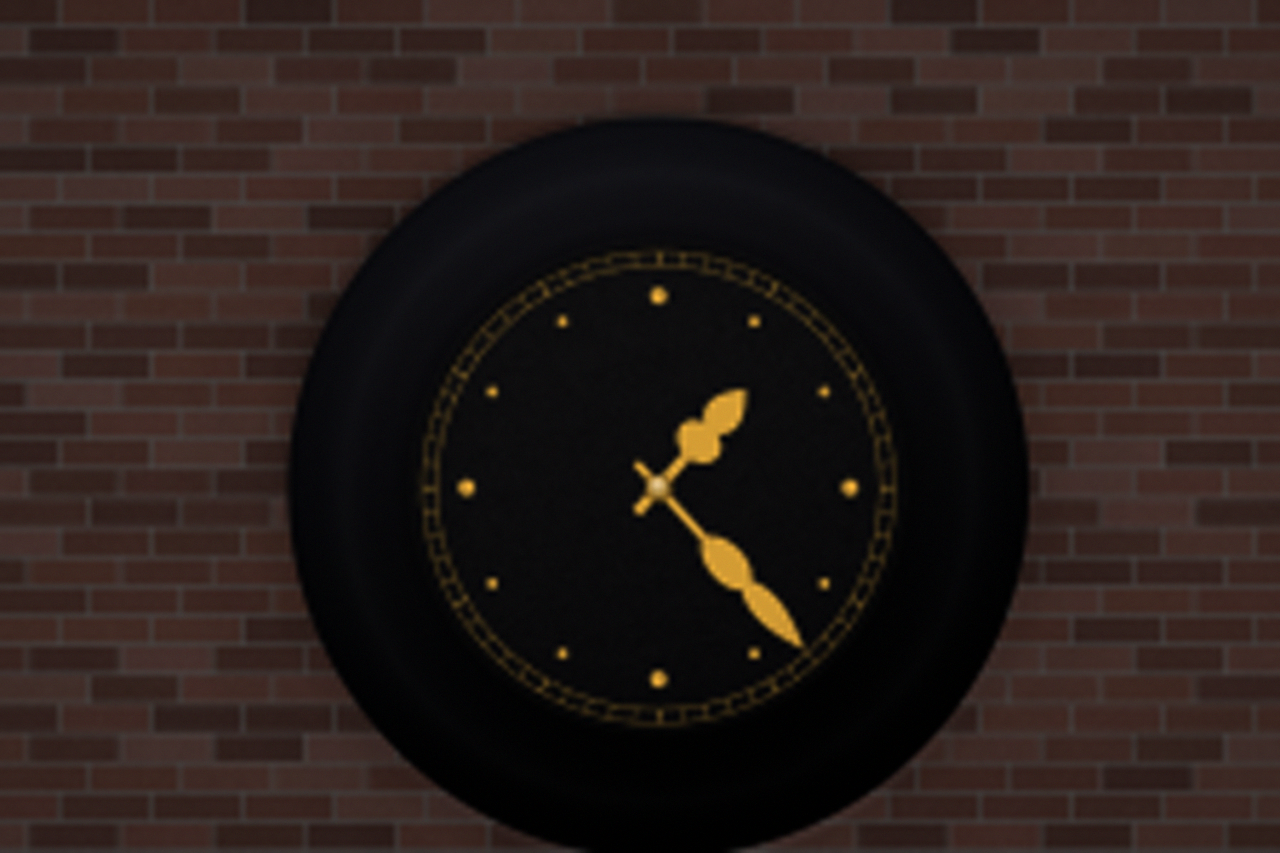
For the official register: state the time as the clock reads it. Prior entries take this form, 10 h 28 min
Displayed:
1 h 23 min
